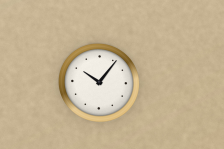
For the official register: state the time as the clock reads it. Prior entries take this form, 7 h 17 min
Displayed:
10 h 06 min
